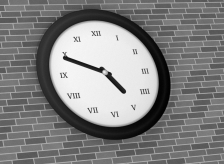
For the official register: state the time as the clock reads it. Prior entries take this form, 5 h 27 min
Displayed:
4 h 49 min
